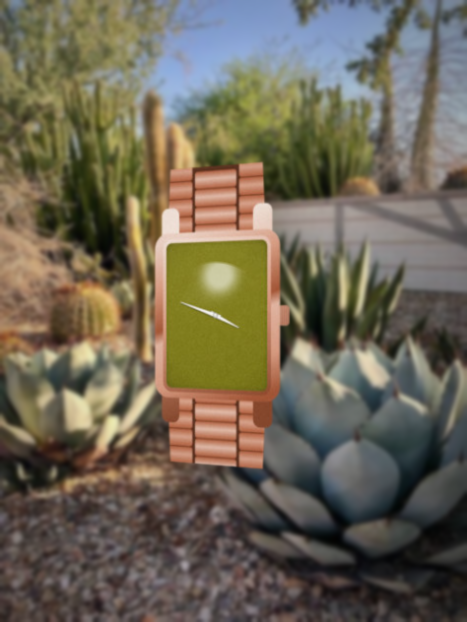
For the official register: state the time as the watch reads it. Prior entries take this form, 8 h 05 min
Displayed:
3 h 48 min
